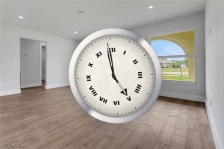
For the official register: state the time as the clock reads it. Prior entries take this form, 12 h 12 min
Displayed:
4 h 59 min
